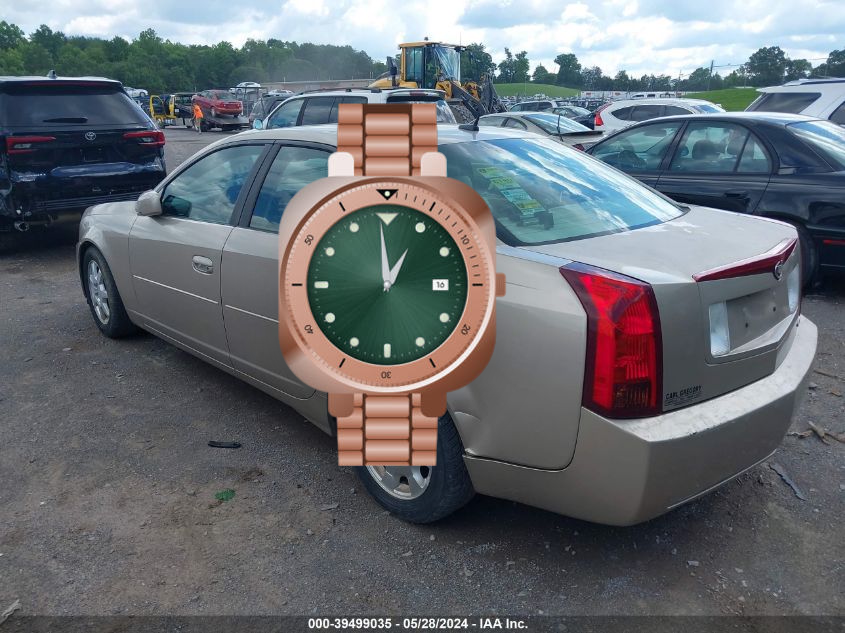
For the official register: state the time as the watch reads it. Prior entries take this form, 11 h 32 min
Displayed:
12 h 59 min
